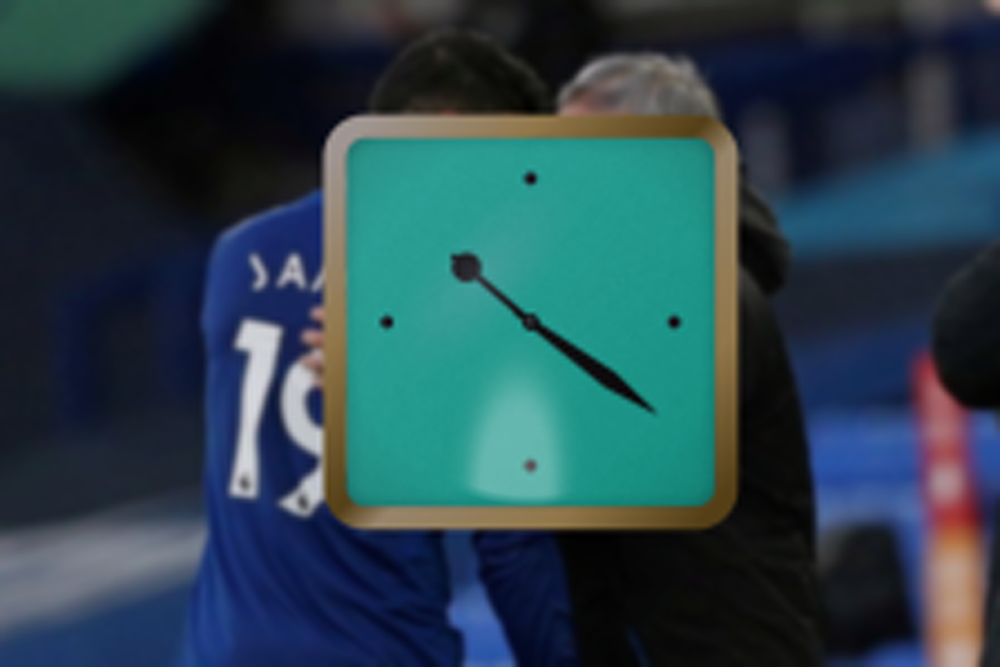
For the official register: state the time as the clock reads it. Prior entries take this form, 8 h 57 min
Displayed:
10 h 21 min
